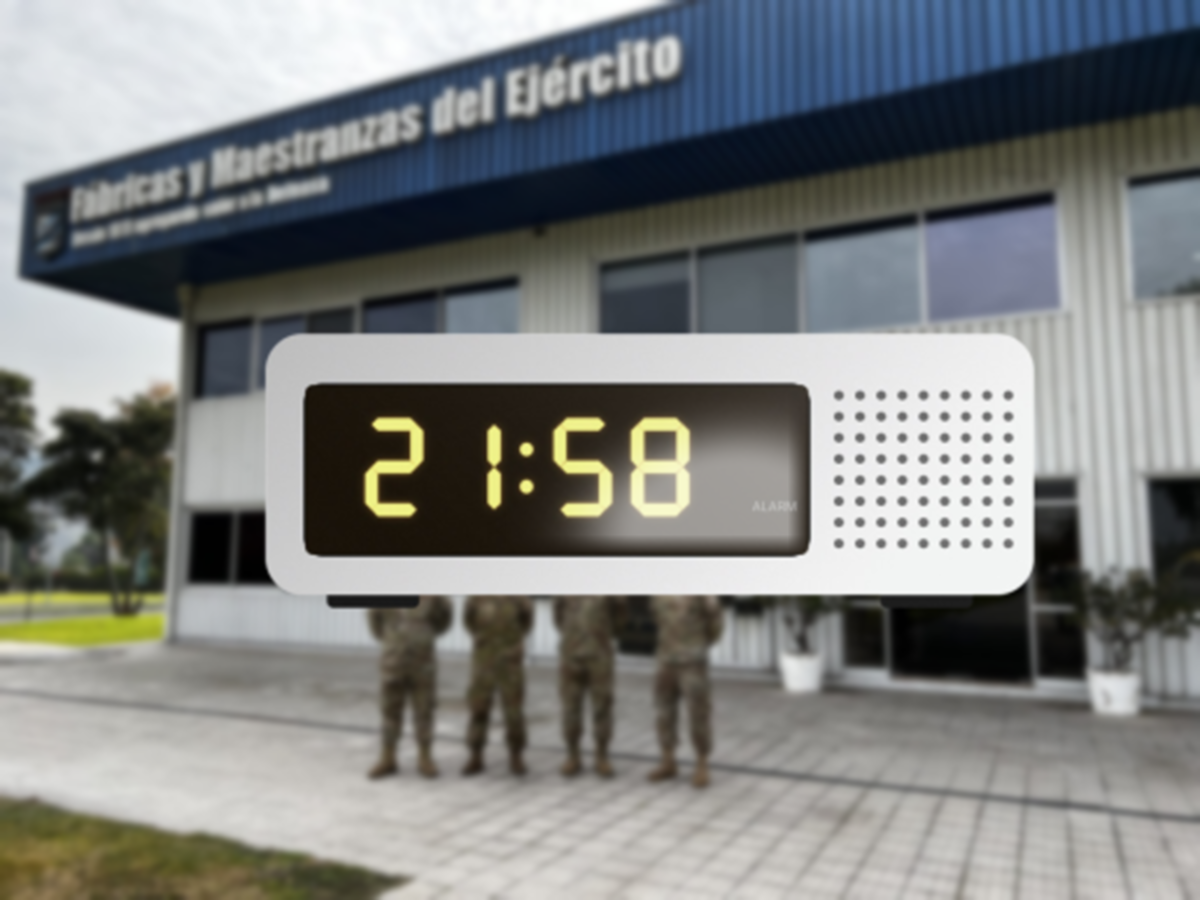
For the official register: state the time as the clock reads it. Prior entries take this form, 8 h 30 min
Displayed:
21 h 58 min
